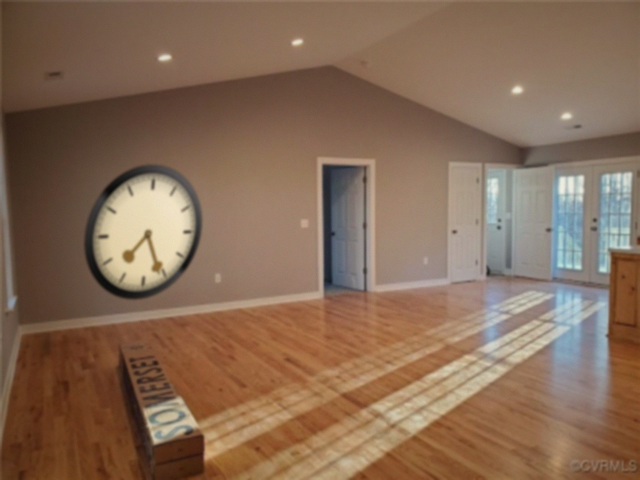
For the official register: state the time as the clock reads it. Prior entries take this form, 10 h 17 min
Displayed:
7 h 26 min
